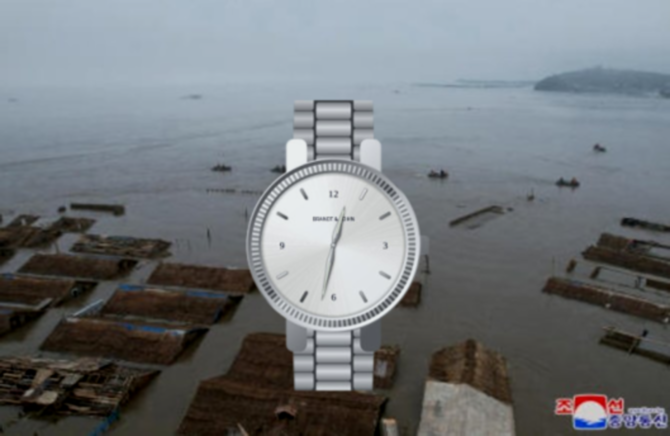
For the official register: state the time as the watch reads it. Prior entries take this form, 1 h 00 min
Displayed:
12 h 32 min
